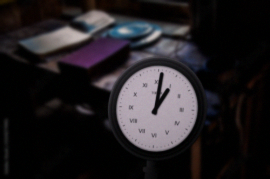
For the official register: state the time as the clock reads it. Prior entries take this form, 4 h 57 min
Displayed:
1 h 01 min
